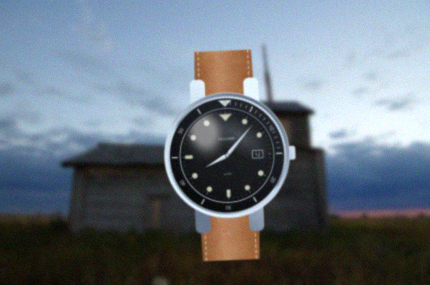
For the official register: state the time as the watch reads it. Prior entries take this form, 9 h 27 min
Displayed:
8 h 07 min
